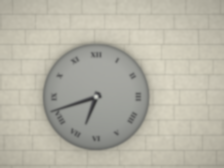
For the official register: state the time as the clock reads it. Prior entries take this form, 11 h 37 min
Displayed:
6 h 42 min
